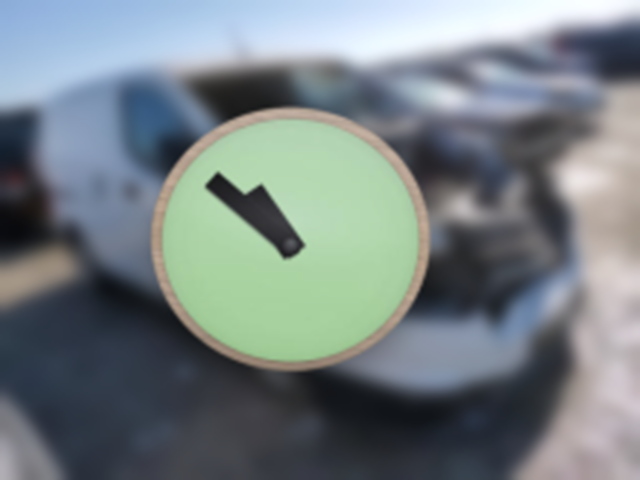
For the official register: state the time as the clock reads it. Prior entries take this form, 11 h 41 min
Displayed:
10 h 52 min
